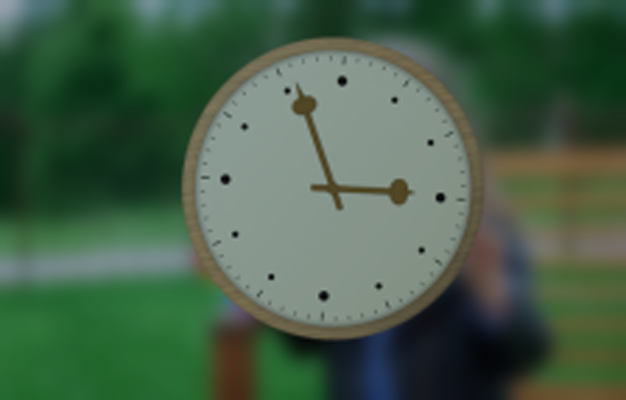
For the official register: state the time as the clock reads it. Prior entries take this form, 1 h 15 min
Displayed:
2 h 56 min
